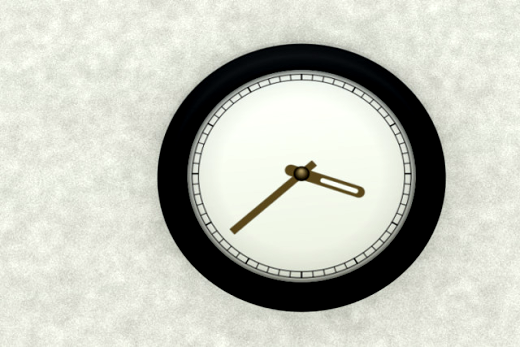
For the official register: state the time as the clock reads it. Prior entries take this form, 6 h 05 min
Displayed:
3 h 38 min
